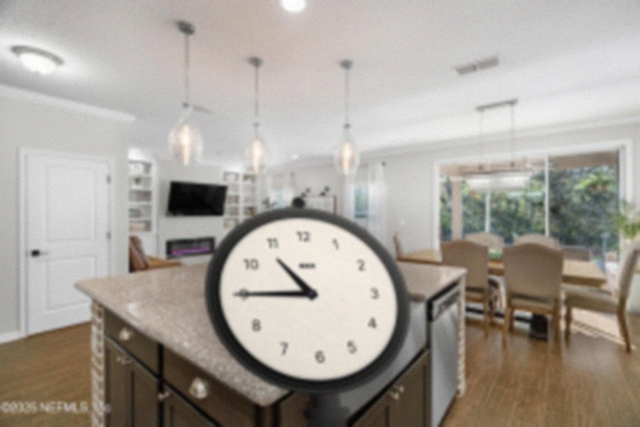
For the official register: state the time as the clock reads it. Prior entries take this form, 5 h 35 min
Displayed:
10 h 45 min
